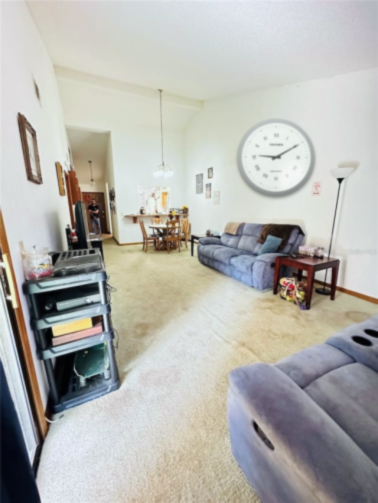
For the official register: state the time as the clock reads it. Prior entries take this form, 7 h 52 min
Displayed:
9 h 10 min
